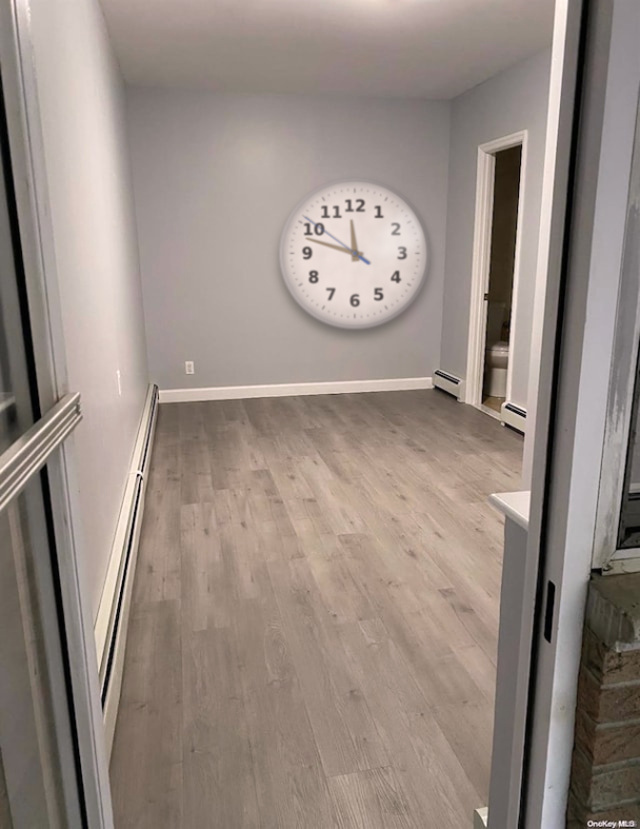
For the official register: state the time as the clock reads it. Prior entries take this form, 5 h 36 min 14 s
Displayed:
11 h 47 min 51 s
